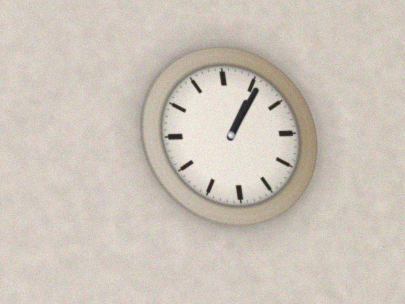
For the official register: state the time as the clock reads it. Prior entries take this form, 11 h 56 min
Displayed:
1 h 06 min
